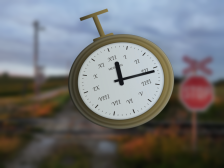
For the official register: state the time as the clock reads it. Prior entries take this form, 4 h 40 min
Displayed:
12 h 16 min
